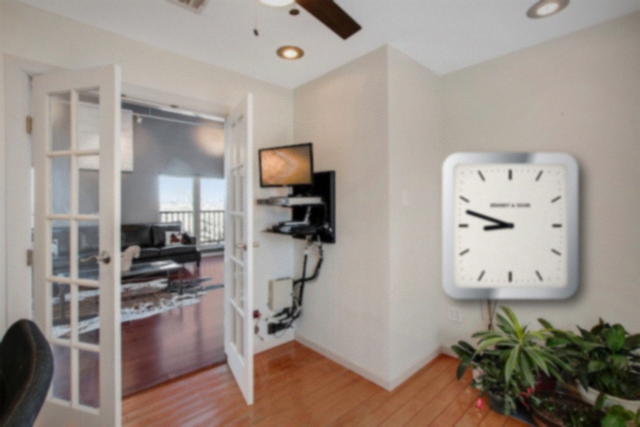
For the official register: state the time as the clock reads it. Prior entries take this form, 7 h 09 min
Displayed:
8 h 48 min
